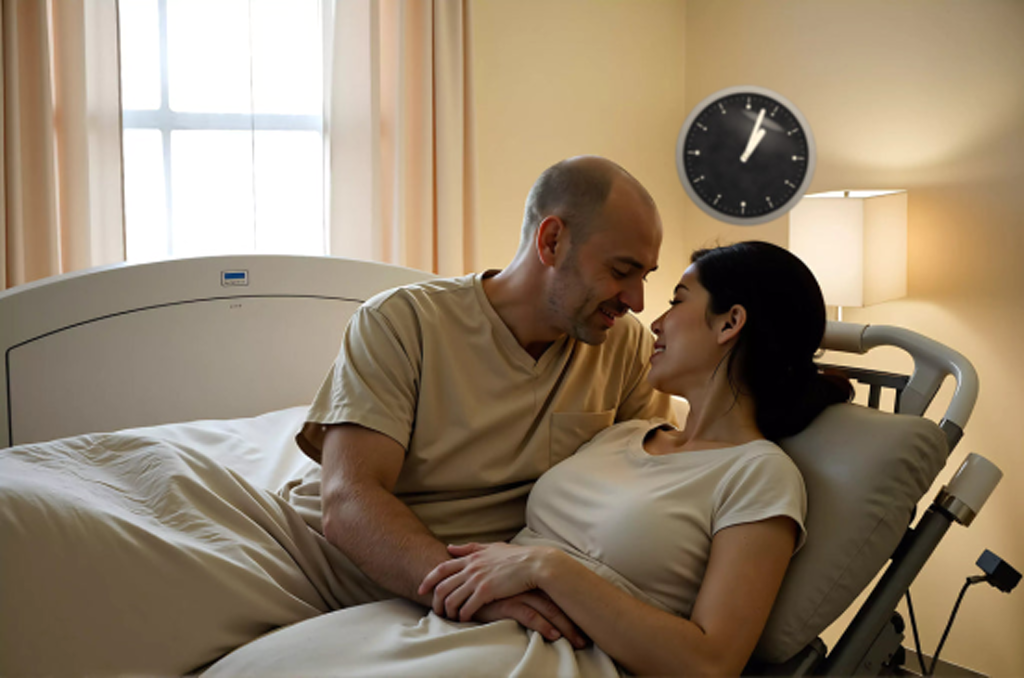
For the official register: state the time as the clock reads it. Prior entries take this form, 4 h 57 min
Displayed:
1 h 03 min
